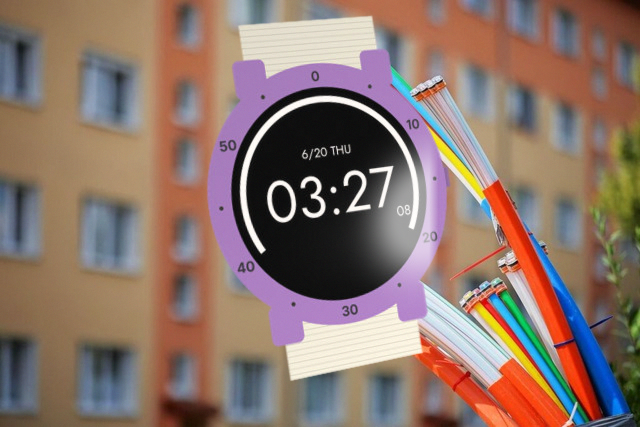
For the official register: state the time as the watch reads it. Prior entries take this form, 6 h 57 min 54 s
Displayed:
3 h 27 min 08 s
